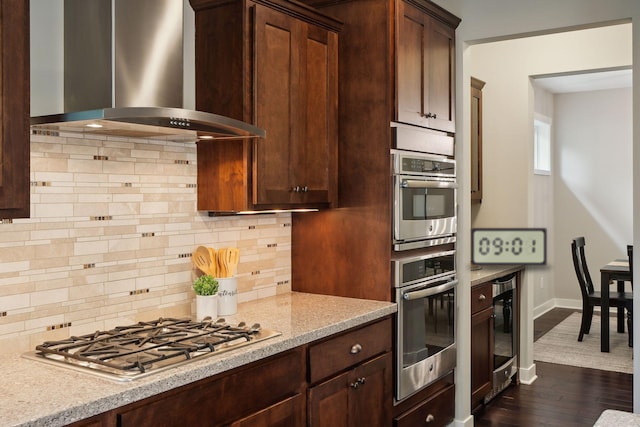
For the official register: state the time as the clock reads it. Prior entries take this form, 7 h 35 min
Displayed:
9 h 01 min
